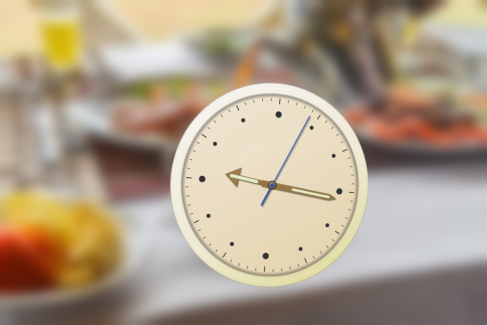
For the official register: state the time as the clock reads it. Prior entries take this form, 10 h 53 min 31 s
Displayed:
9 h 16 min 04 s
